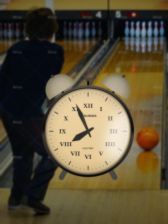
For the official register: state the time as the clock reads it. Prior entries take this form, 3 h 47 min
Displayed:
7 h 56 min
